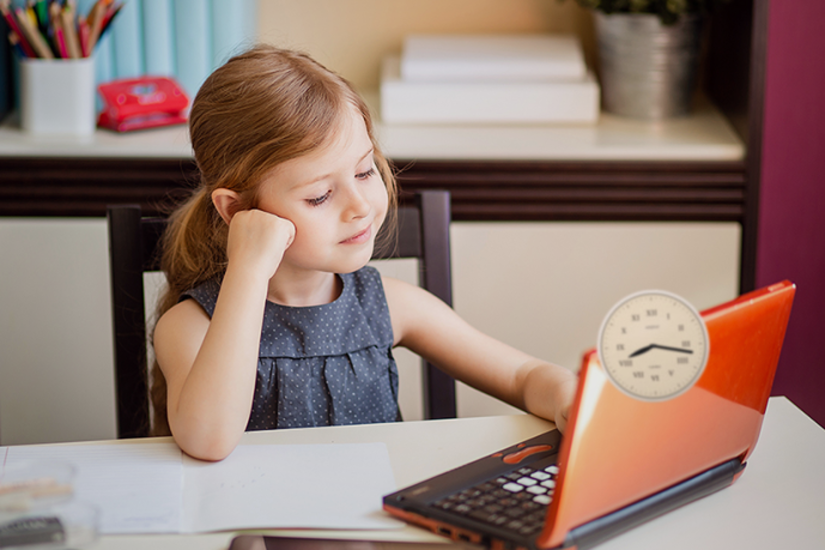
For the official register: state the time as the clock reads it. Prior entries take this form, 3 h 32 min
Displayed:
8 h 17 min
